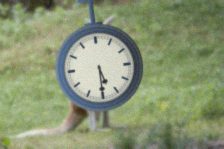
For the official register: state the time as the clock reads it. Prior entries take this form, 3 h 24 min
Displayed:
5 h 30 min
